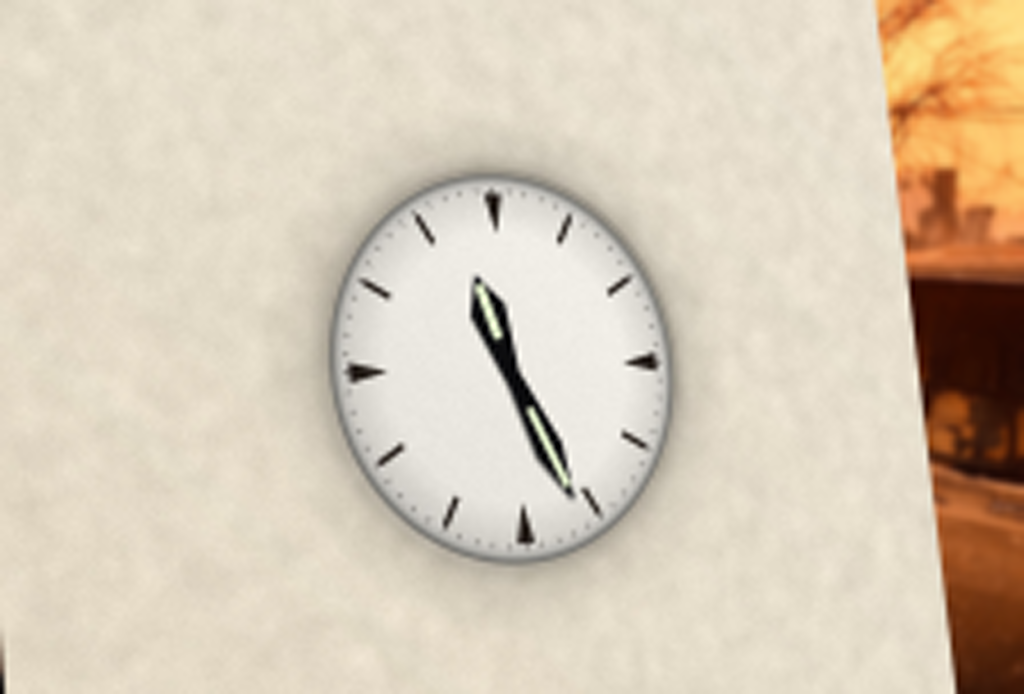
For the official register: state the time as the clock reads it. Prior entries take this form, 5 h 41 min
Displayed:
11 h 26 min
